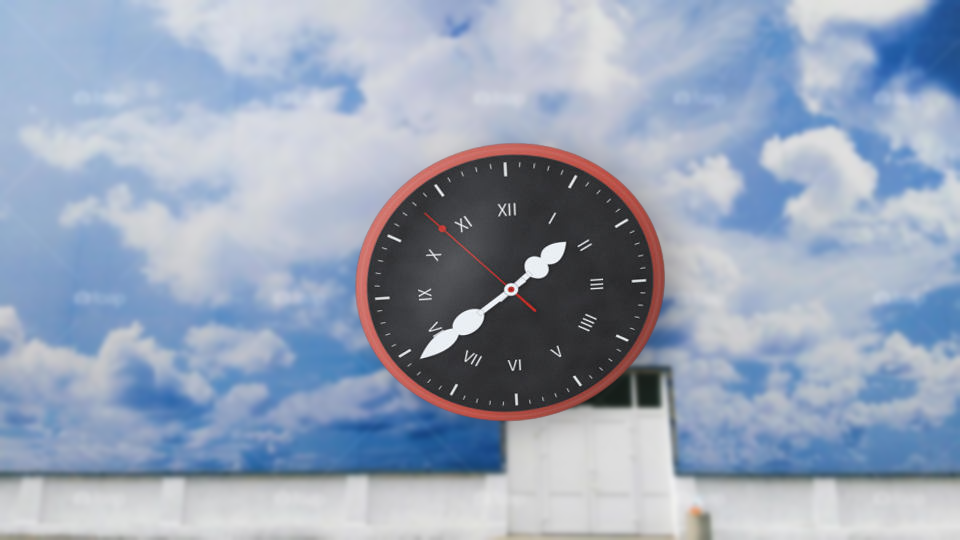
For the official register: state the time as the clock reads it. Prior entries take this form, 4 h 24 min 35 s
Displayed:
1 h 38 min 53 s
